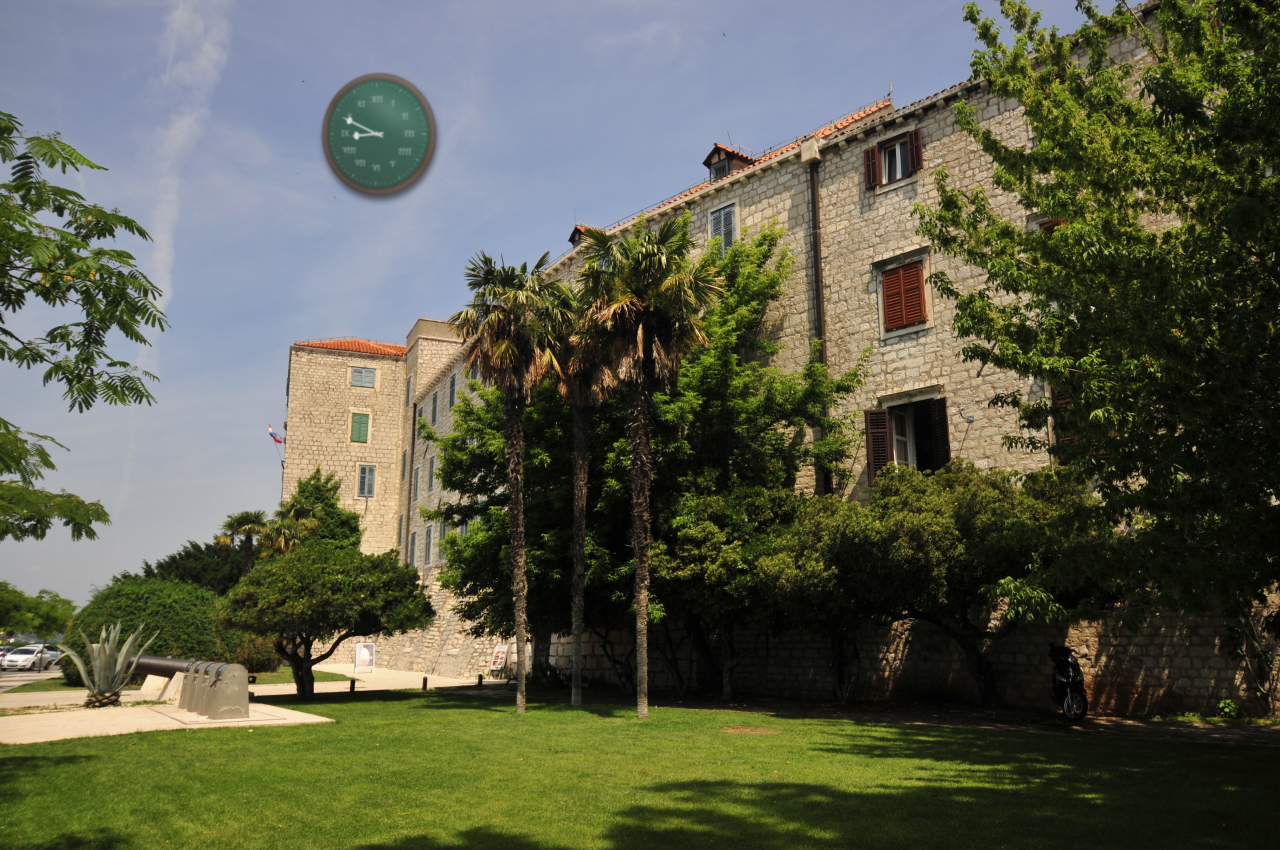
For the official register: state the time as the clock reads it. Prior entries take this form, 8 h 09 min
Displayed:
8 h 49 min
